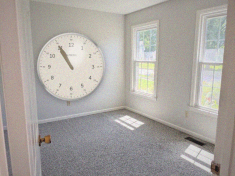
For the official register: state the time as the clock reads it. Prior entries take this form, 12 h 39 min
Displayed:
10 h 55 min
